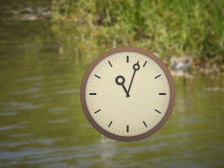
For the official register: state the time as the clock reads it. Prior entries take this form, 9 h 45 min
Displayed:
11 h 03 min
